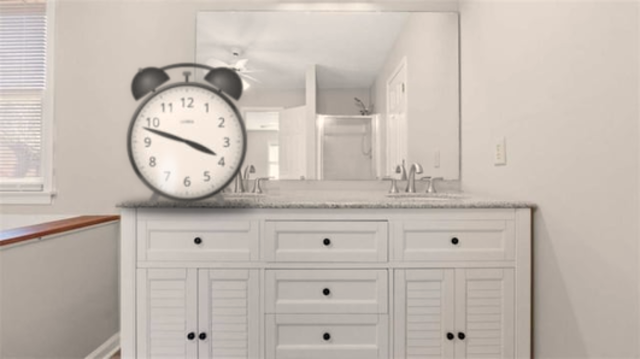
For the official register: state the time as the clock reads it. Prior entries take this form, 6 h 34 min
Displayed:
3 h 48 min
